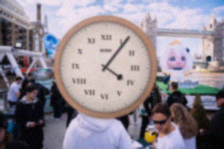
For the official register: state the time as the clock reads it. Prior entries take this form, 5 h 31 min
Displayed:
4 h 06 min
